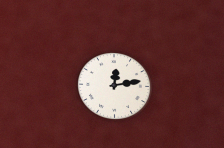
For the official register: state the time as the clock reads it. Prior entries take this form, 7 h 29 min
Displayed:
12 h 13 min
